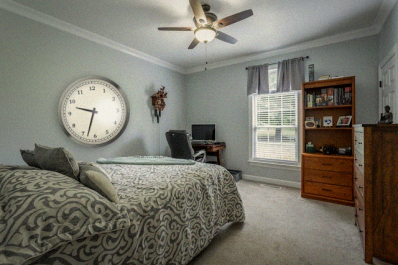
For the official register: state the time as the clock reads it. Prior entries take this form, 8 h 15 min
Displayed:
9 h 33 min
